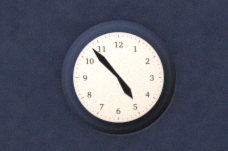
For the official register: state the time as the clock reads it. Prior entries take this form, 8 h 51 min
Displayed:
4 h 53 min
